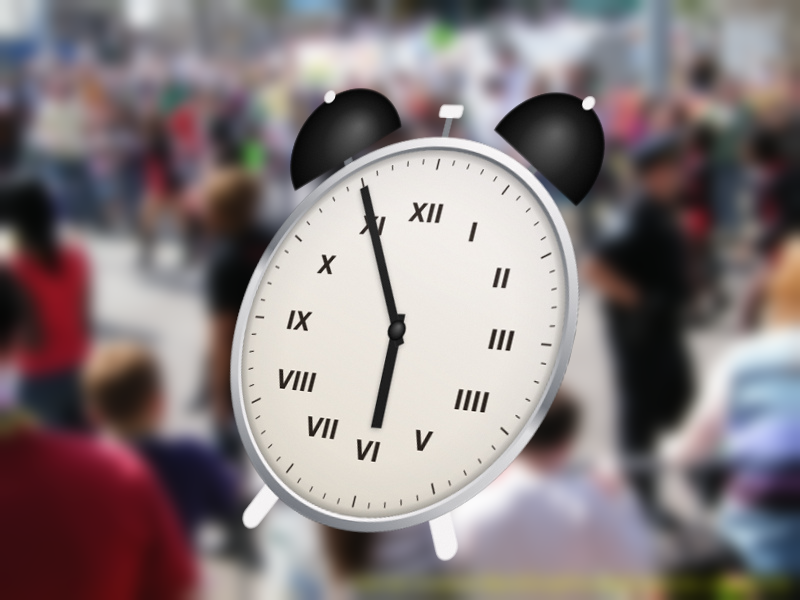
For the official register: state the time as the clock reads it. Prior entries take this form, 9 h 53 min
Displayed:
5 h 55 min
